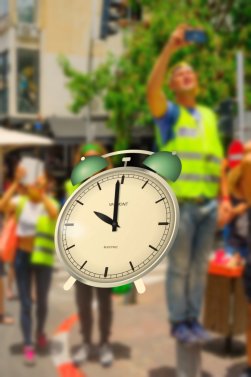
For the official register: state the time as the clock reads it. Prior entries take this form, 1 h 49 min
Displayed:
9 h 59 min
